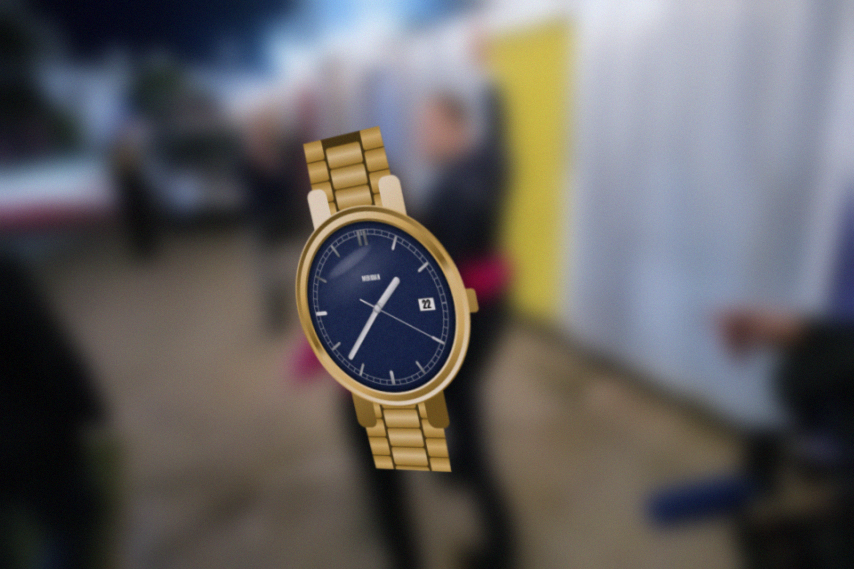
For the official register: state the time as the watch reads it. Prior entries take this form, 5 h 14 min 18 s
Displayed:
1 h 37 min 20 s
